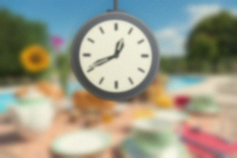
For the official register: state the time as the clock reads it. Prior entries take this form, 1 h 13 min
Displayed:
12 h 41 min
